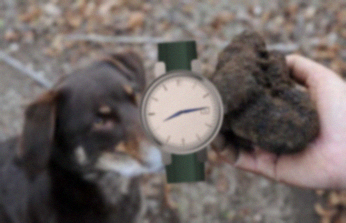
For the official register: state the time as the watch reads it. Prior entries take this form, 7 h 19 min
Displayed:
8 h 14 min
